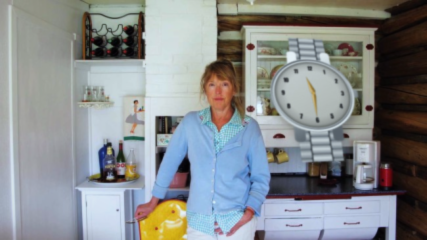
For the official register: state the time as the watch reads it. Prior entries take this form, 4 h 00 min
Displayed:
11 h 30 min
